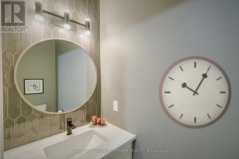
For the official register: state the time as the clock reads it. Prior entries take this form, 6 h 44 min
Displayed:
10 h 05 min
